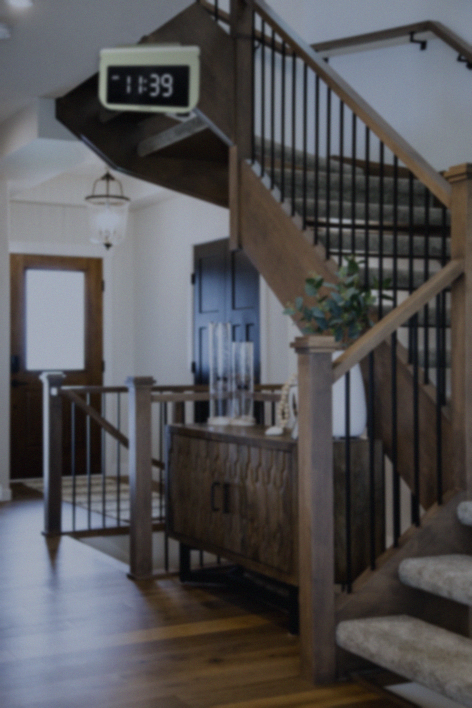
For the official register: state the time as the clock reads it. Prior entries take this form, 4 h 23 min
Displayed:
11 h 39 min
